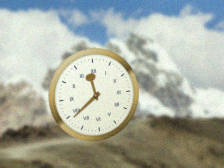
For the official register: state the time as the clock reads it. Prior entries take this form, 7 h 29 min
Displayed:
11 h 39 min
